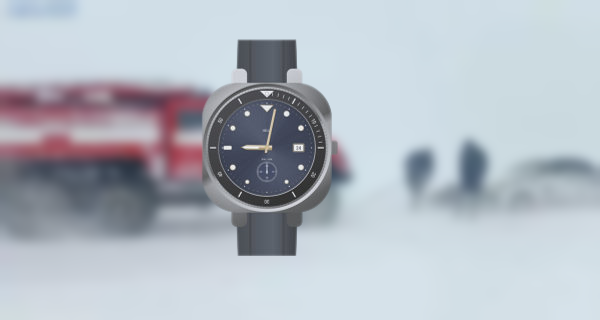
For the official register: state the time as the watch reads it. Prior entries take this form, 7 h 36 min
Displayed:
9 h 02 min
